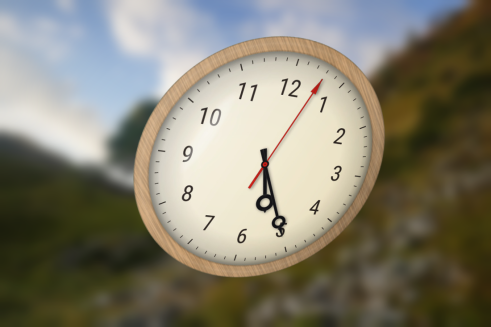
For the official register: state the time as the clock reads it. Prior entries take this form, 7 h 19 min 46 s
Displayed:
5 h 25 min 03 s
